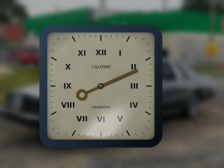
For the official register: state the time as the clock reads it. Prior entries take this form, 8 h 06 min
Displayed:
8 h 11 min
